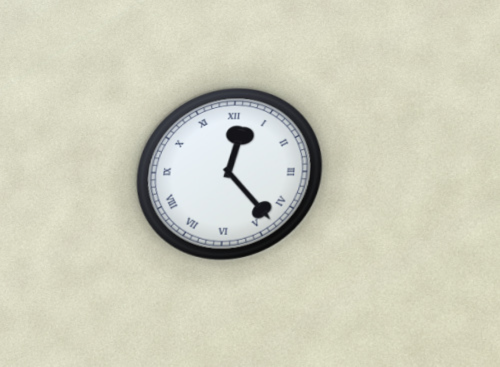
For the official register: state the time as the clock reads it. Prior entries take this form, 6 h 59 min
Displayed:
12 h 23 min
